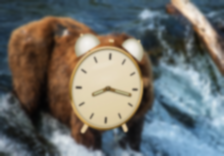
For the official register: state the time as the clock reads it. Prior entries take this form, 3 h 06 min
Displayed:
8 h 17 min
